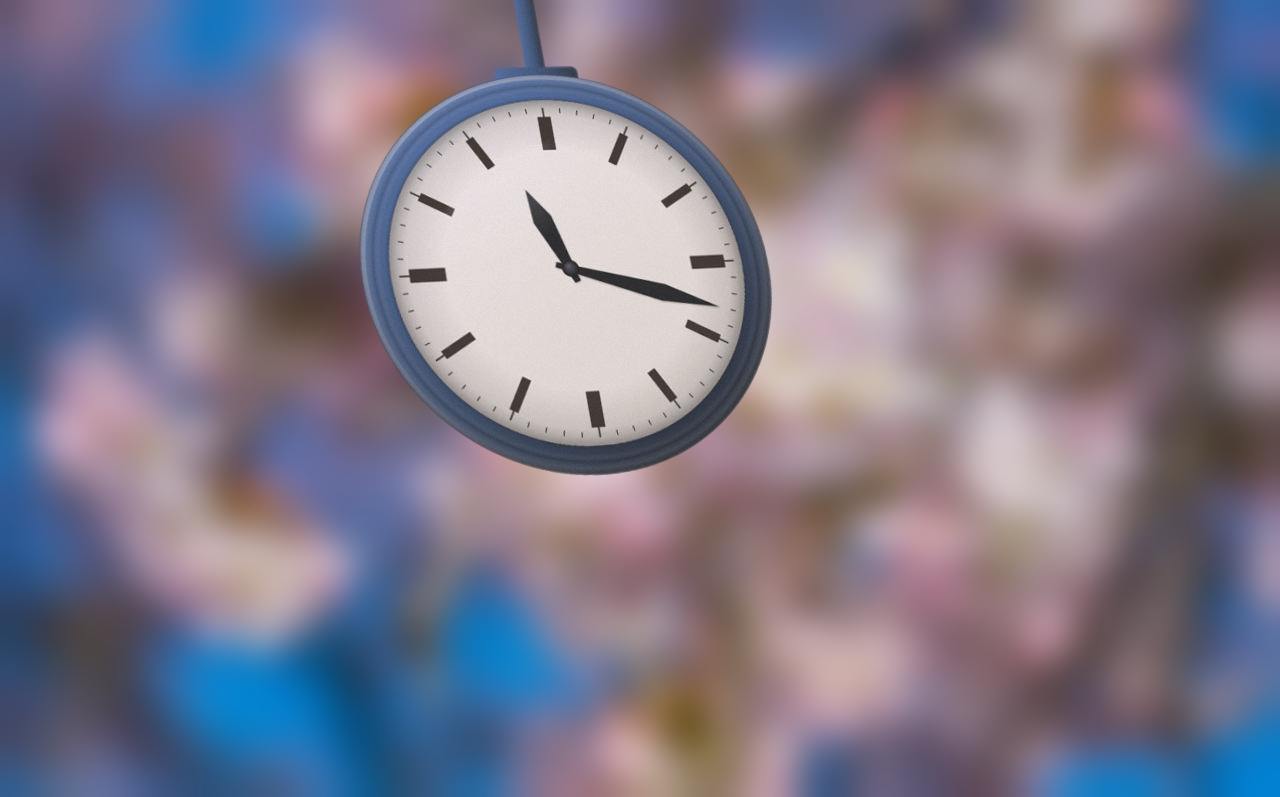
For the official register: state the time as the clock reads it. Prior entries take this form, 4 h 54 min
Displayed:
11 h 18 min
